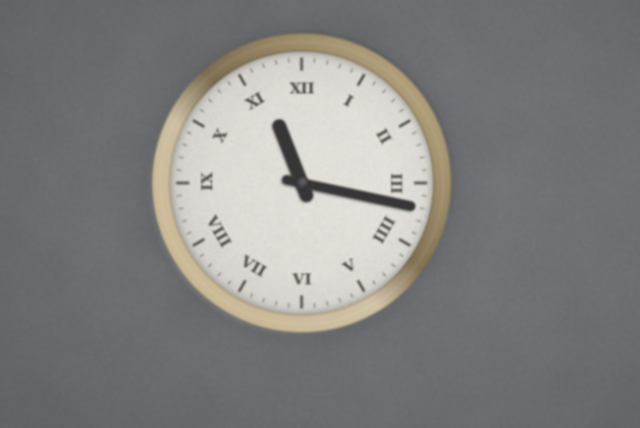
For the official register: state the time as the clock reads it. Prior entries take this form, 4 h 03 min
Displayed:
11 h 17 min
